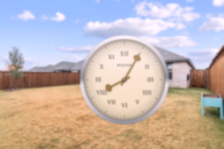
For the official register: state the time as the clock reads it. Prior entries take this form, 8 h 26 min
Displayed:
8 h 05 min
